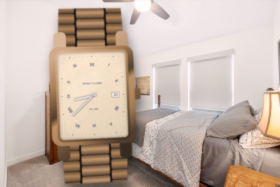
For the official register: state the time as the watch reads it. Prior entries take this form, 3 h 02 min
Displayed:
8 h 38 min
